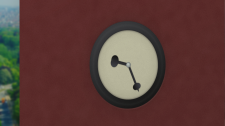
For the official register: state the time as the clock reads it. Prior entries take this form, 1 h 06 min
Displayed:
9 h 26 min
